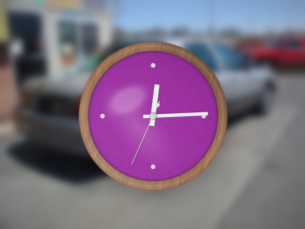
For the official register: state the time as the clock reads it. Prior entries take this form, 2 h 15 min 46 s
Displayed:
12 h 14 min 34 s
